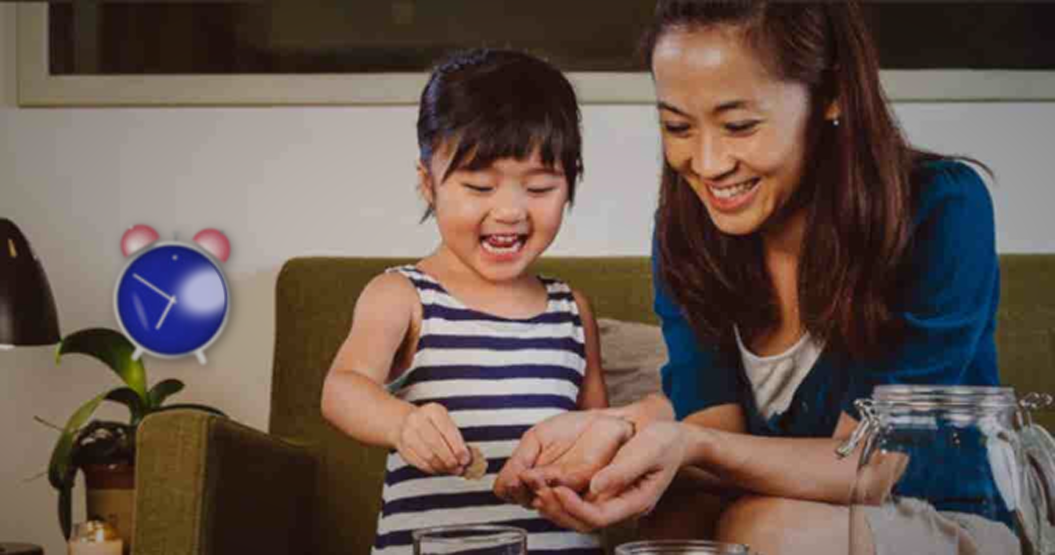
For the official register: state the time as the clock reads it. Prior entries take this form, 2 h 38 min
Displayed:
6 h 50 min
